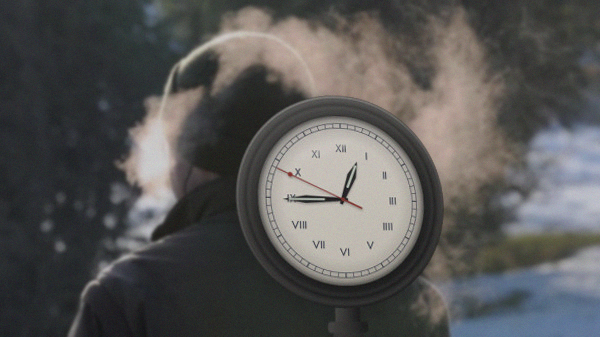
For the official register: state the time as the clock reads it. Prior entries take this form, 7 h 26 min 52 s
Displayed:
12 h 44 min 49 s
